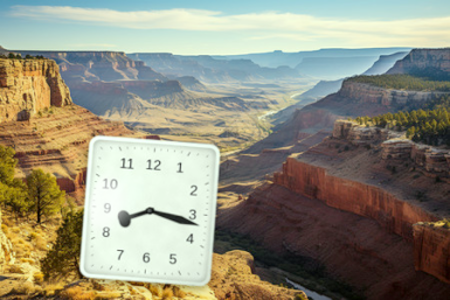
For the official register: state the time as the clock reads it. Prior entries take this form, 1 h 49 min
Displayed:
8 h 17 min
